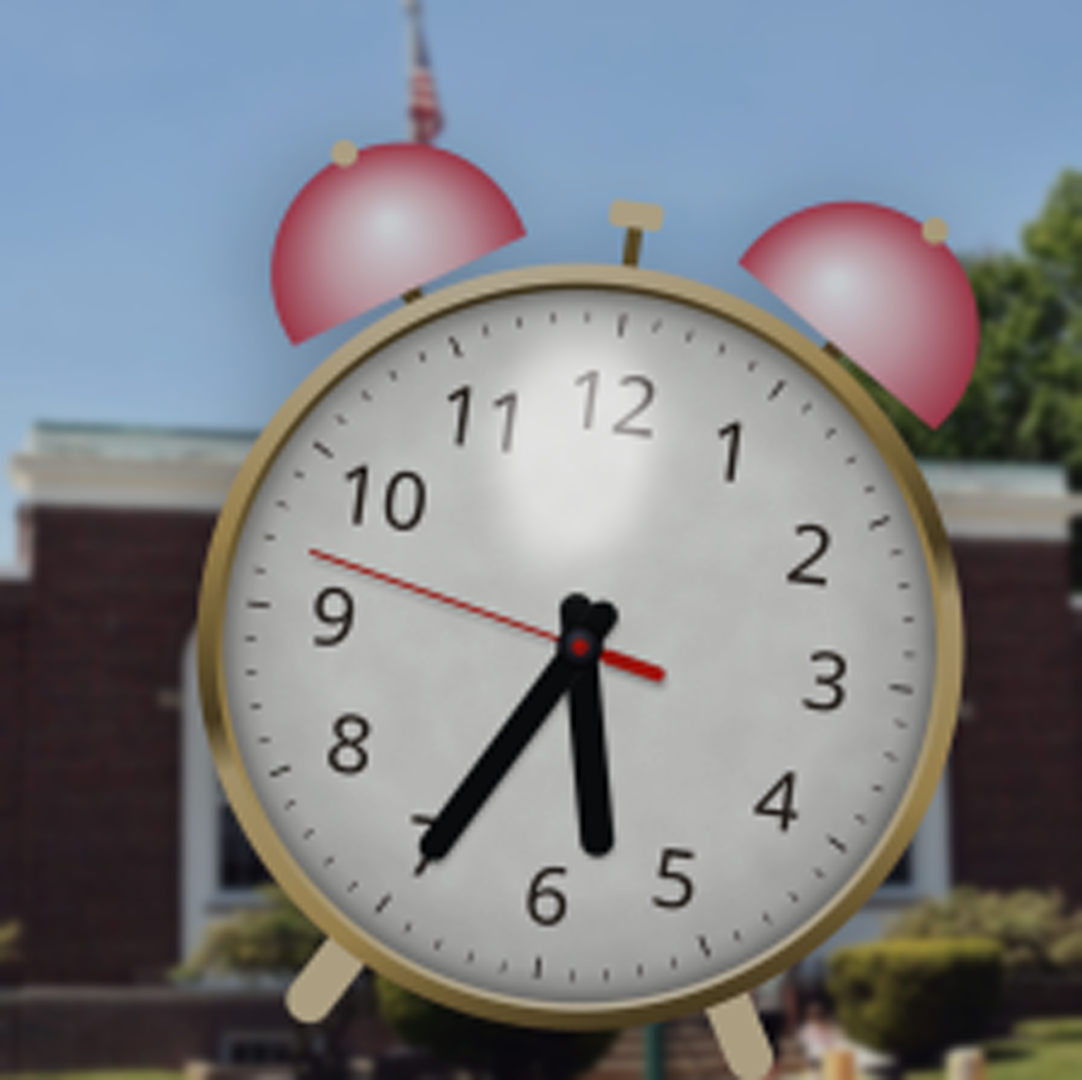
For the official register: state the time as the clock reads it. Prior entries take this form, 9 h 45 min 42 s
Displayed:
5 h 34 min 47 s
